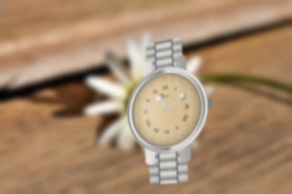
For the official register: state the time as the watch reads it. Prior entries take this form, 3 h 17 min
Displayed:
11 h 10 min
